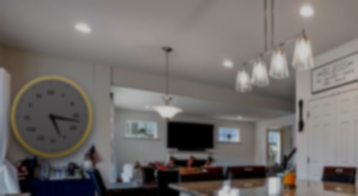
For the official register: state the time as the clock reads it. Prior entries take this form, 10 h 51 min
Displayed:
5 h 17 min
